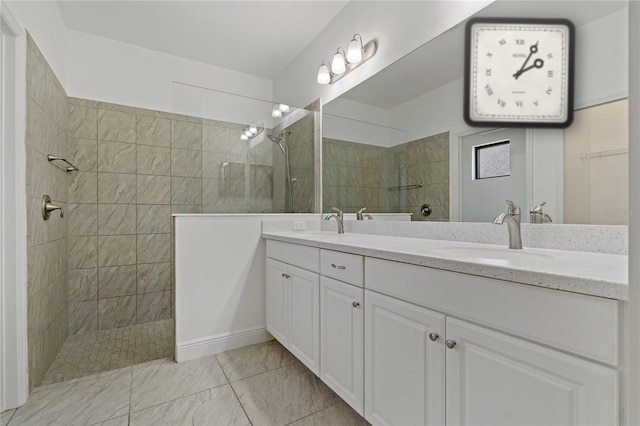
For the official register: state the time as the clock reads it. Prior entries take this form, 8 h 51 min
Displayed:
2 h 05 min
